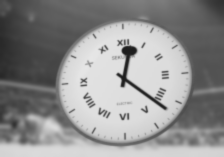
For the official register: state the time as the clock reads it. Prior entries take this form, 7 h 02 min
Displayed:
12 h 22 min
